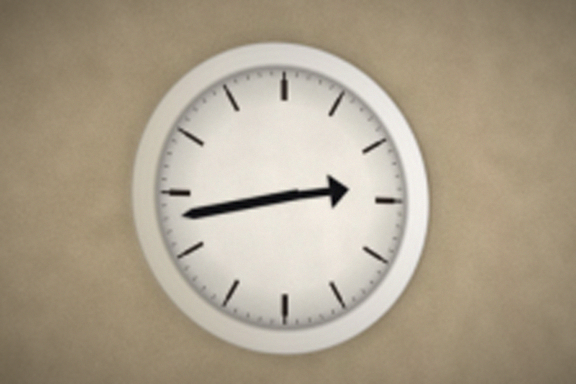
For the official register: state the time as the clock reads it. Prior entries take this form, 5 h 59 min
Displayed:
2 h 43 min
